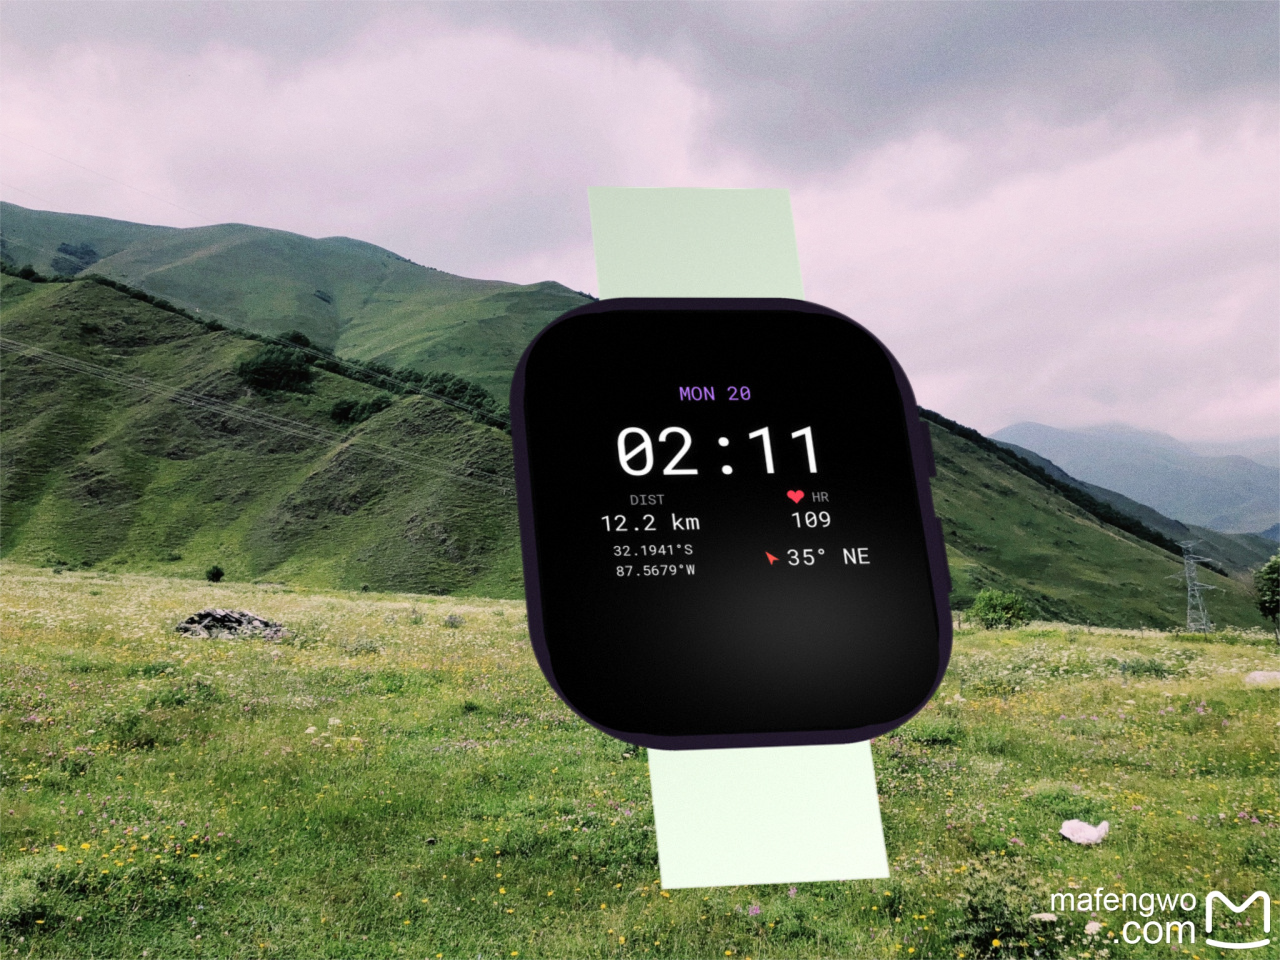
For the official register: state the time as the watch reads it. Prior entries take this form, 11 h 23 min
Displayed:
2 h 11 min
